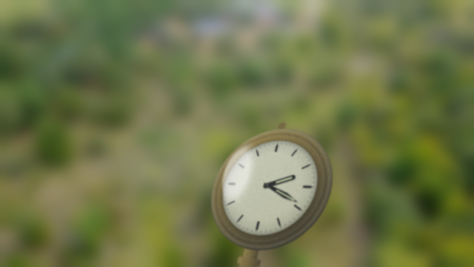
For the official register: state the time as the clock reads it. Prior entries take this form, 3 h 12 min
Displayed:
2 h 19 min
